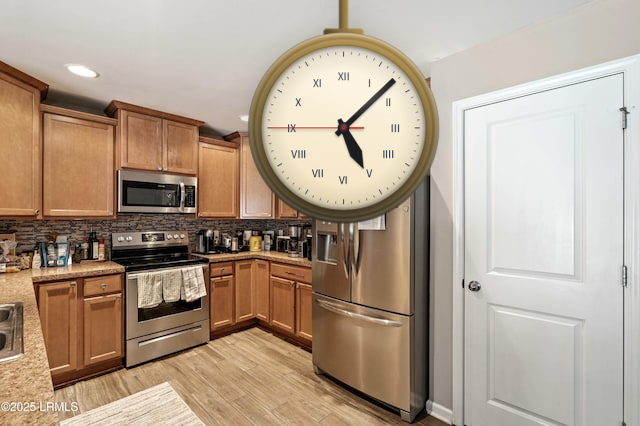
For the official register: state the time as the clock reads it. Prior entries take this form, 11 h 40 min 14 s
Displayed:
5 h 07 min 45 s
